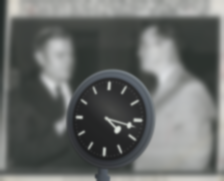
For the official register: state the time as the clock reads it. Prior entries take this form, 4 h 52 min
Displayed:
4 h 17 min
